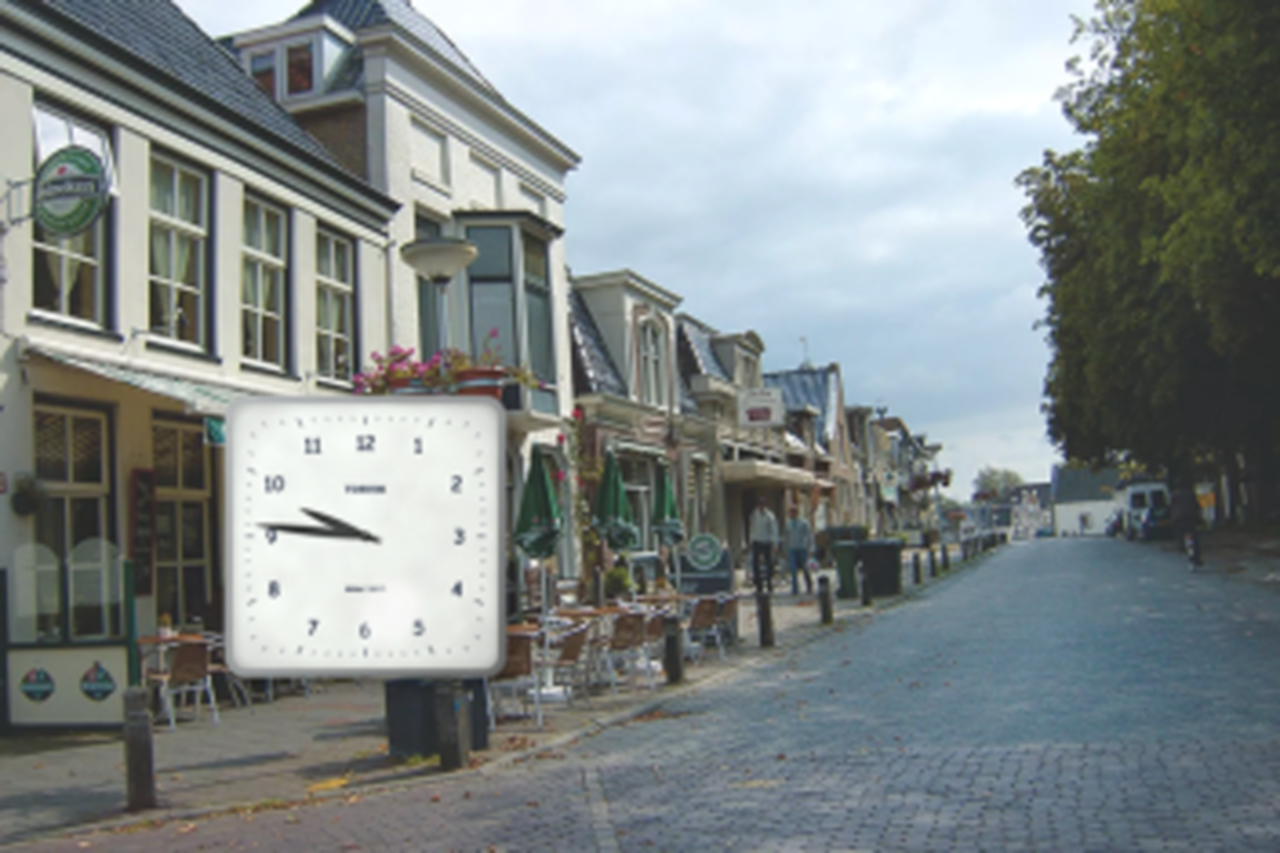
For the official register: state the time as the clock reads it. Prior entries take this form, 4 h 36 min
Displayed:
9 h 46 min
